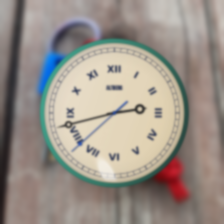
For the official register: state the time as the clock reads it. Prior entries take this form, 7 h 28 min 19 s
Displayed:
2 h 42 min 38 s
